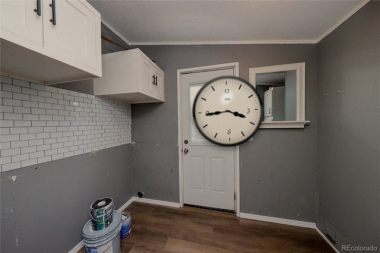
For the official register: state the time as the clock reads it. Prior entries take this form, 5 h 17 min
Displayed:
3 h 44 min
